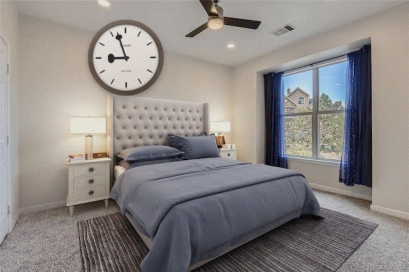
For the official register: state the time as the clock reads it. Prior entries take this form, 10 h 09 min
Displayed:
8 h 57 min
